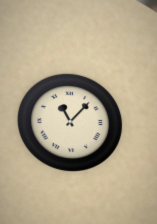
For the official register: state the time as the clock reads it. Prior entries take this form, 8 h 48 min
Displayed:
11 h 07 min
